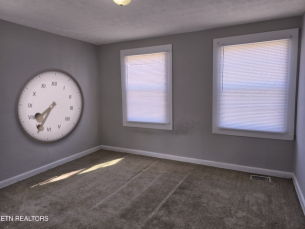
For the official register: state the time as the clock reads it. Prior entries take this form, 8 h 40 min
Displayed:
7 h 34 min
